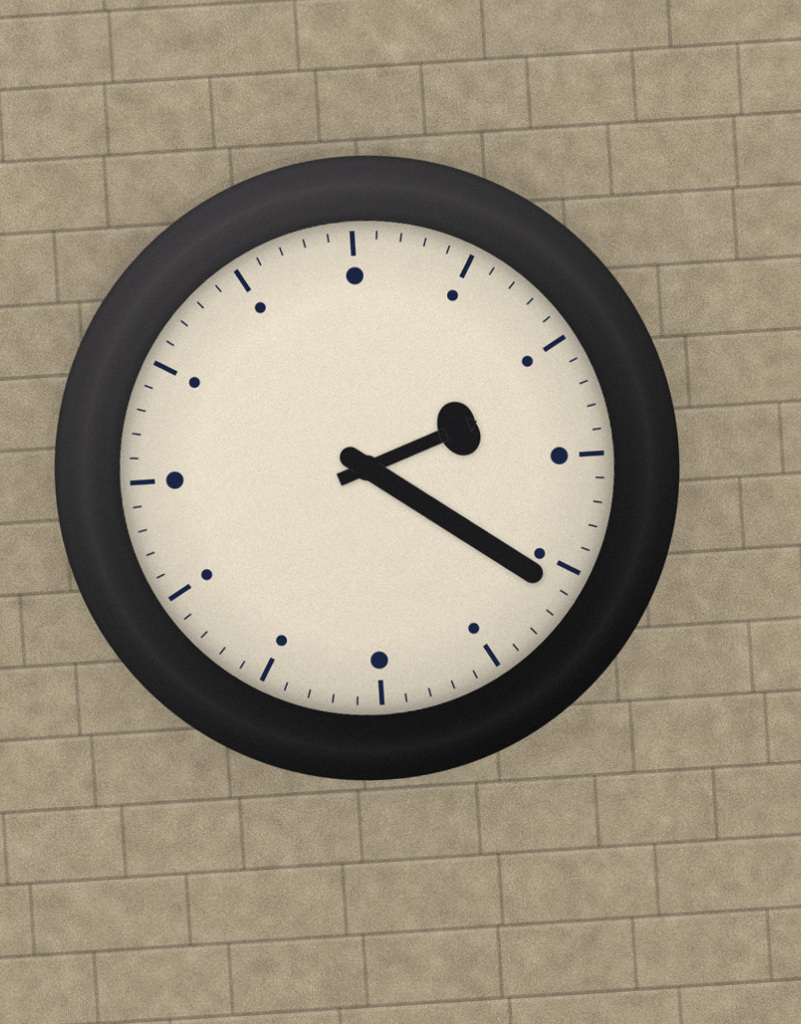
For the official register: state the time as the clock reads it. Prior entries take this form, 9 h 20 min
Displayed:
2 h 21 min
